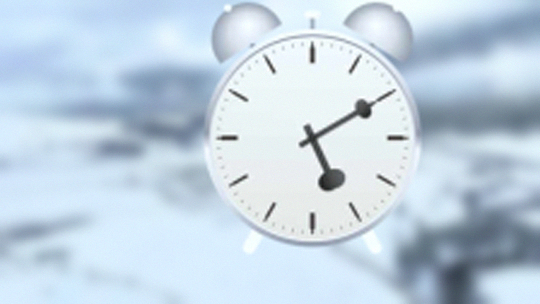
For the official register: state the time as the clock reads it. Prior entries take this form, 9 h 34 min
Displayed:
5 h 10 min
